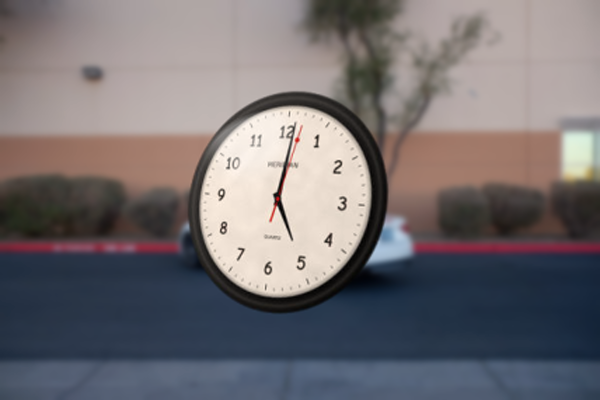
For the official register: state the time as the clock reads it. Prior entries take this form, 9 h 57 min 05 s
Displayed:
5 h 01 min 02 s
